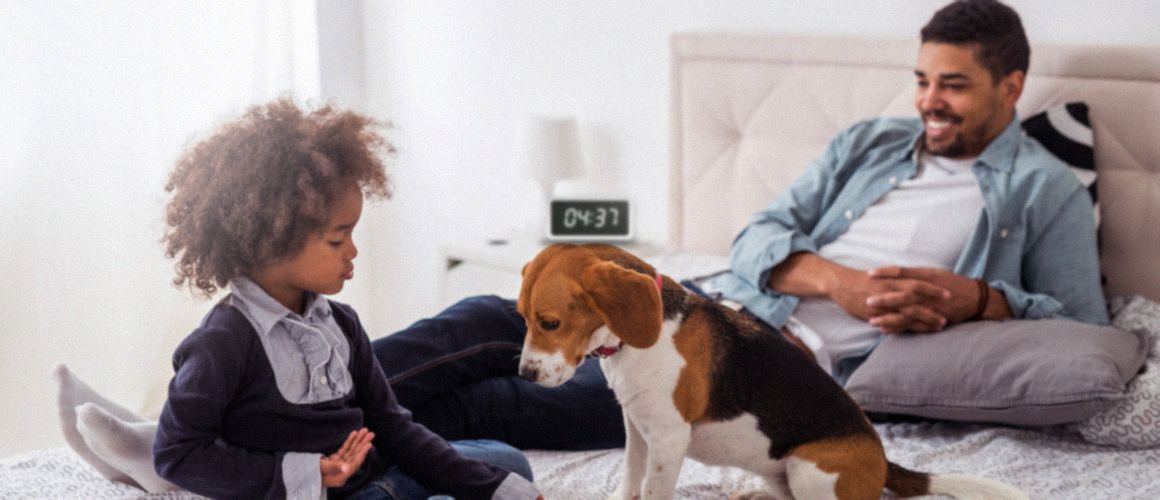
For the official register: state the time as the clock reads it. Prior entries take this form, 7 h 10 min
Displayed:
4 h 37 min
